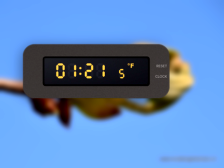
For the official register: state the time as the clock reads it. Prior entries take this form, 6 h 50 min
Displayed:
1 h 21 min
